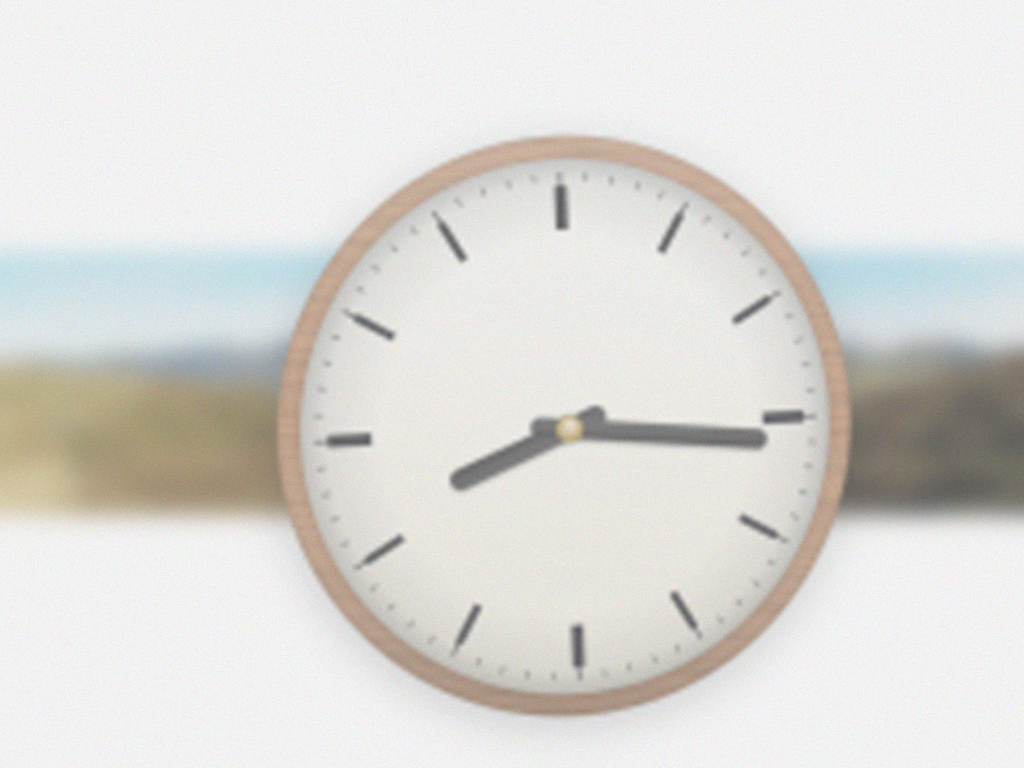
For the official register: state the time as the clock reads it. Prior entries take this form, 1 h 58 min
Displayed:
8 h 16 min
